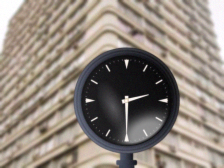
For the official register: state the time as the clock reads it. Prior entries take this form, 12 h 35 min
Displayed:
2 h 30 min
